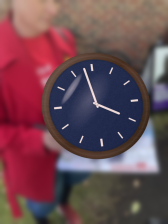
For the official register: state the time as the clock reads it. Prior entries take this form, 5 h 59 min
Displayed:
3 h 58 min
